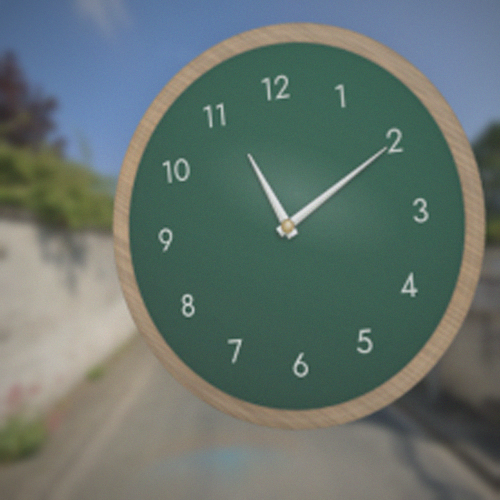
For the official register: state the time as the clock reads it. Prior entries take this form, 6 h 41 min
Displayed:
11 h 10 min
